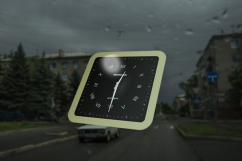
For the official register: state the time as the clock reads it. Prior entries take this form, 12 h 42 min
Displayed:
12 h 30 min
